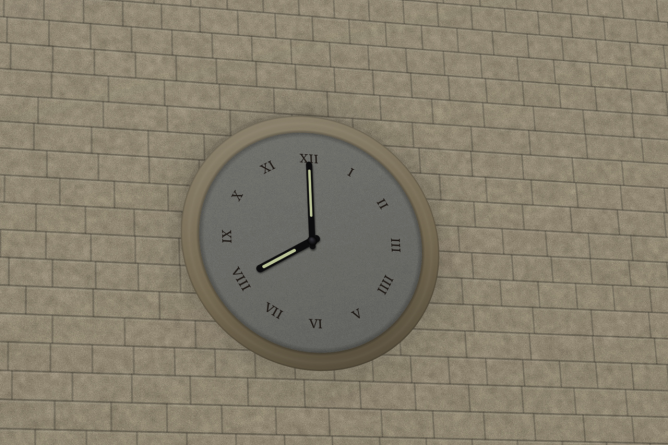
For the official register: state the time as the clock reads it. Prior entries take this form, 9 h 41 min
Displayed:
8 h 00 min
